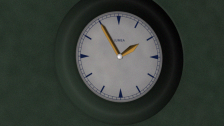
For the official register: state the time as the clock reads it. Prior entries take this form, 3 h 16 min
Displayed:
1 h 55 min
